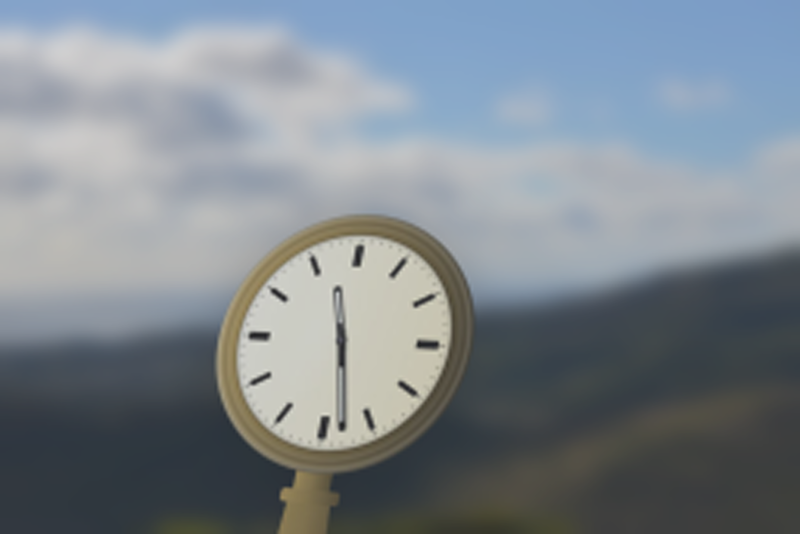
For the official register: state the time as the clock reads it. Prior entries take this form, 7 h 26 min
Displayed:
11 h 28 min
